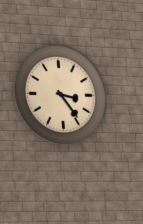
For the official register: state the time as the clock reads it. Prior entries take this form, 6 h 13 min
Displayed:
3 h 24 min
